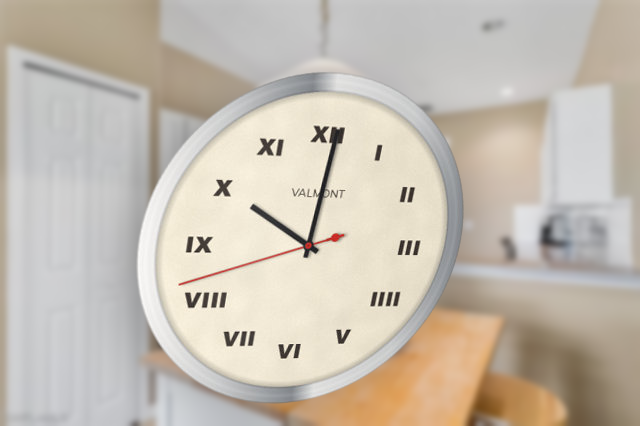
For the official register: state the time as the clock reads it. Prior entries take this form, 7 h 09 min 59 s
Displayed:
10 h 00 min 42 s
